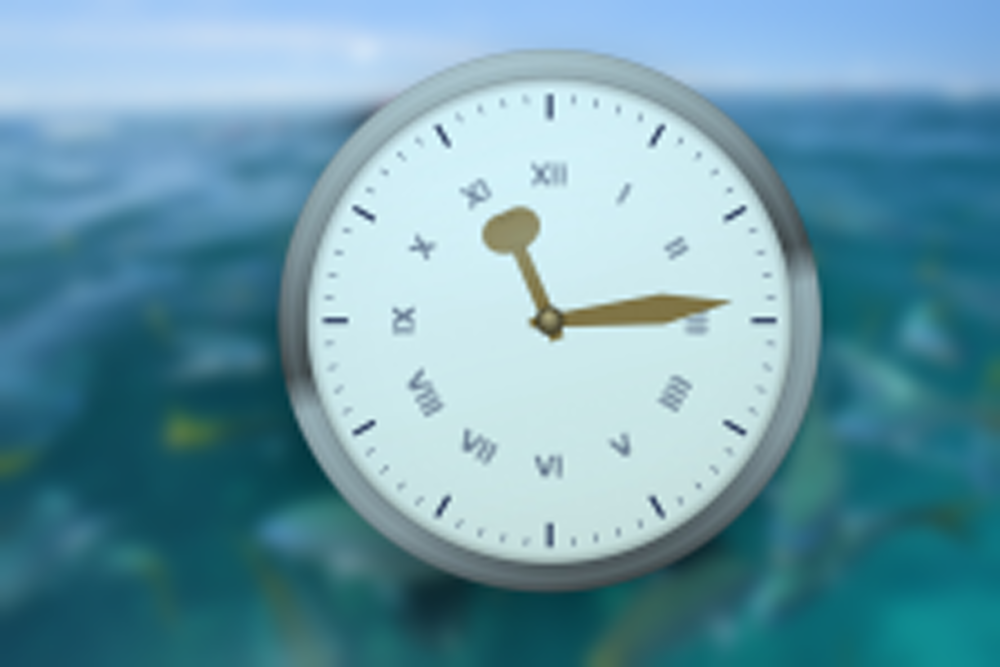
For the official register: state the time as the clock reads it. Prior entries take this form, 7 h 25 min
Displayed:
11 h 14 min
